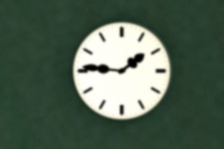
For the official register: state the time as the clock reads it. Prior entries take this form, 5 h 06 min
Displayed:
1 h 46 min
